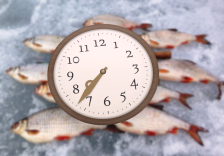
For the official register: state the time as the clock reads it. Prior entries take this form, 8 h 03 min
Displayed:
7 h 37 min
